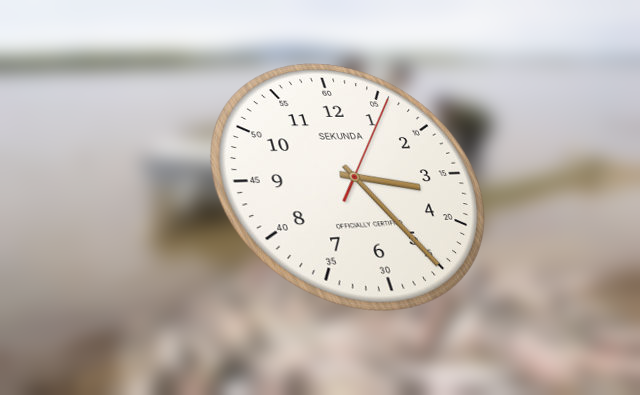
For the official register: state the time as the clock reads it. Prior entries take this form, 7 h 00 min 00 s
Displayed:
3 h 25 min 06 s
